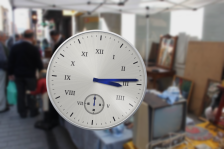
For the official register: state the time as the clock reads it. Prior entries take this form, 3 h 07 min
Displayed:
3 h 14 min
